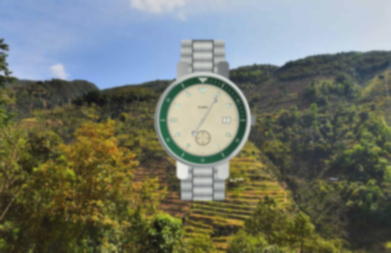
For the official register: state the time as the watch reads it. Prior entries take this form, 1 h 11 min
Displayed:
7 h 05 min
